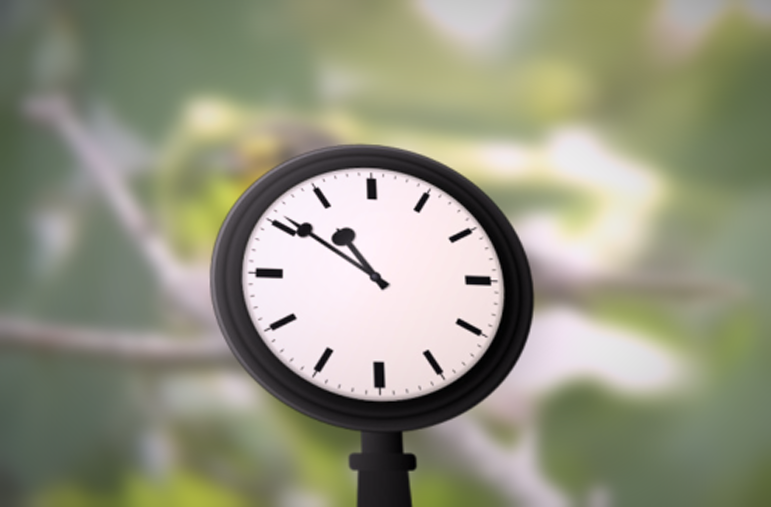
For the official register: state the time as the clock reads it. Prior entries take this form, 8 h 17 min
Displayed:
10 h 51 min
